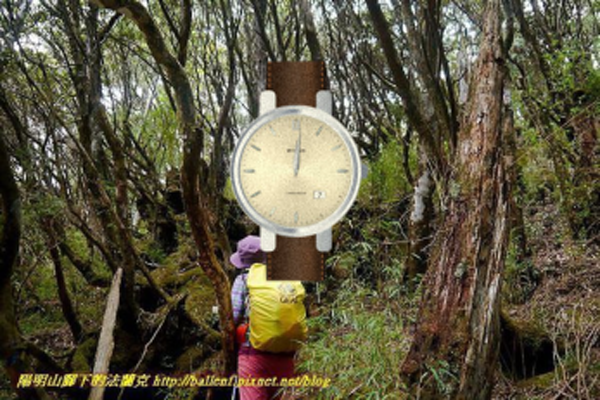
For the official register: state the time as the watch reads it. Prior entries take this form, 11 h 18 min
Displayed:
12 h 01 min
